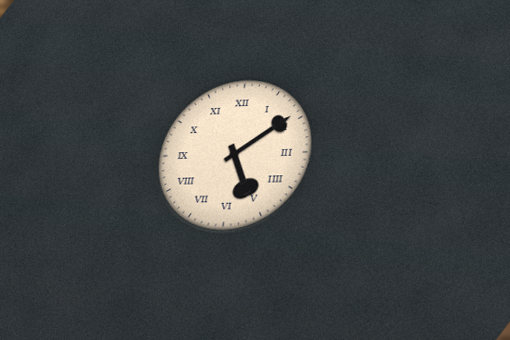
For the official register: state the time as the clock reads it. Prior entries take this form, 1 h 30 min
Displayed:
5 h 09 min
